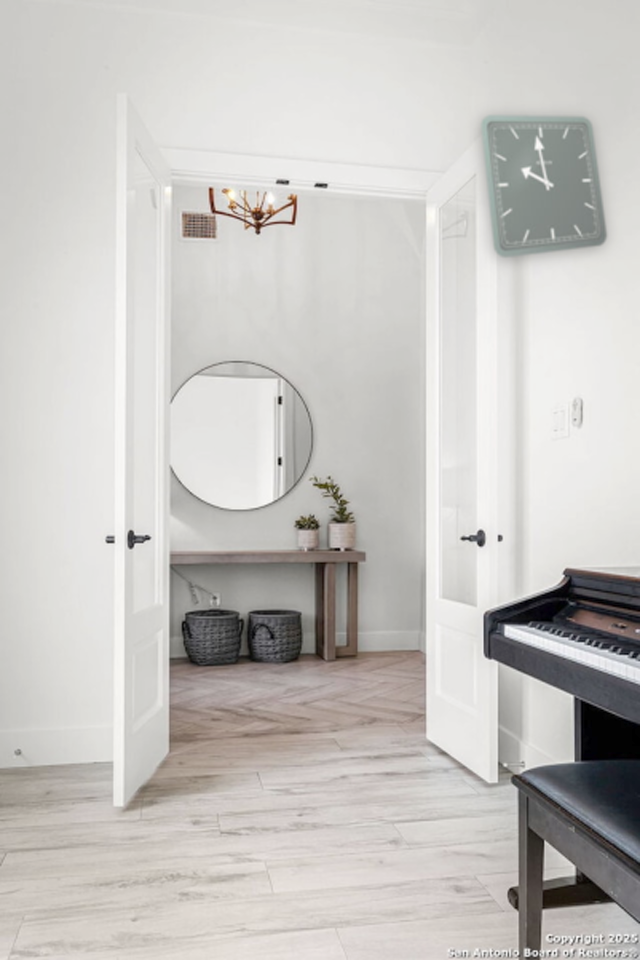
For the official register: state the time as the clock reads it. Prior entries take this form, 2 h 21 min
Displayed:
9 h 59 min
